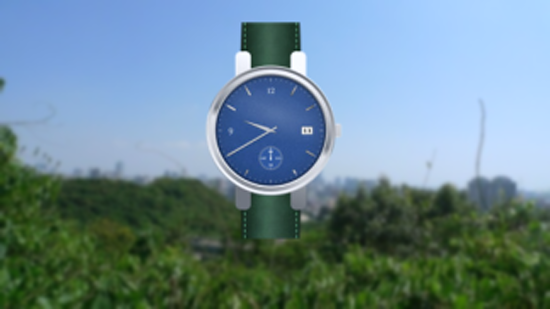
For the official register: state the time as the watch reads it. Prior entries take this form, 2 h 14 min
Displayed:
9 h 40 min
